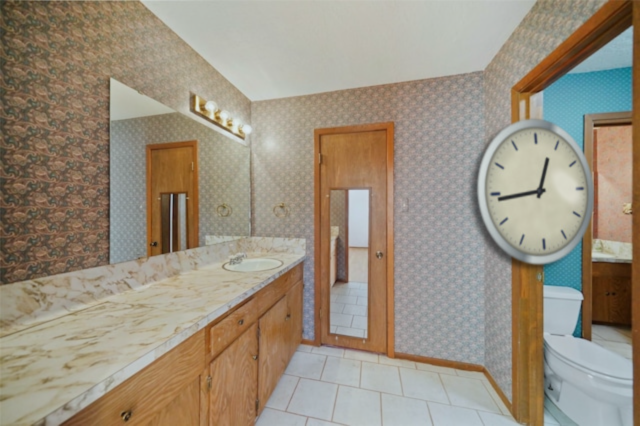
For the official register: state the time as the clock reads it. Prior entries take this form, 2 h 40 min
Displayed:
12 h 44 min
